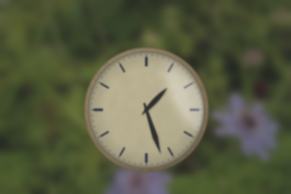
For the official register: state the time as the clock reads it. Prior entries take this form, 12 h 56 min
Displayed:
1 h 27 min
